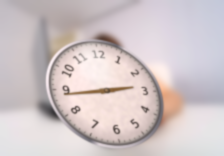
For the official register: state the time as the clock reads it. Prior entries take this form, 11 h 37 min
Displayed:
2 h 44 min
